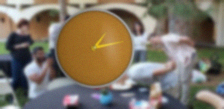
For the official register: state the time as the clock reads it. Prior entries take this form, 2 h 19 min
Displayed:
1 h 13 min
